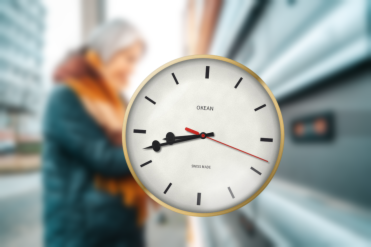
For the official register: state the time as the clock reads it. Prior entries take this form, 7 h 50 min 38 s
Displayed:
8 h 42 min 18 s
